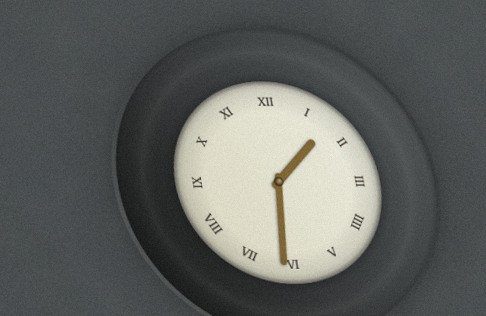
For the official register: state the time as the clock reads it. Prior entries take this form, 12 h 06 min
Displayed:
1 h 31 min
